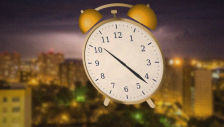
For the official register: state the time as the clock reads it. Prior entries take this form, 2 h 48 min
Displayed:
10 h 22 min
